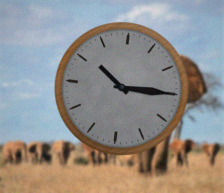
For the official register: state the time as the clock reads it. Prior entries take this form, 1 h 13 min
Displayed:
10 h 15 min
